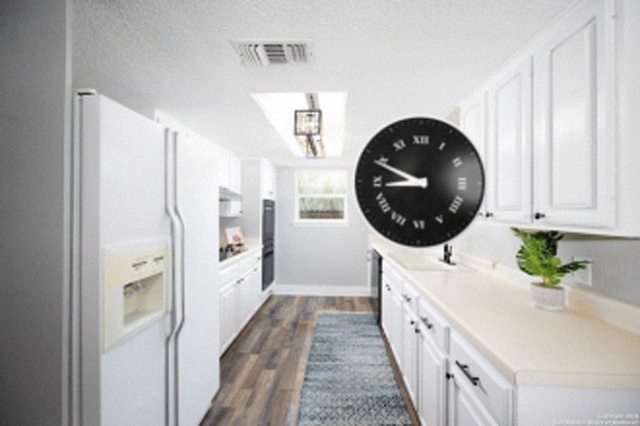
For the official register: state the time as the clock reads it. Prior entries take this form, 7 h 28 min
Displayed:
8 h 49 min
